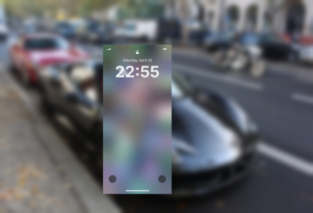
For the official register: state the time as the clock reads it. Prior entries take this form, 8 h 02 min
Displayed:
22 h 55 min
